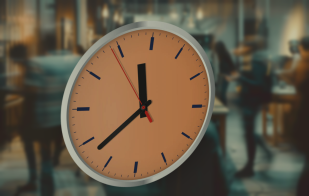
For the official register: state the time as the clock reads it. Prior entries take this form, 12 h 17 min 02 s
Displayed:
11 h 37 min 54 s
